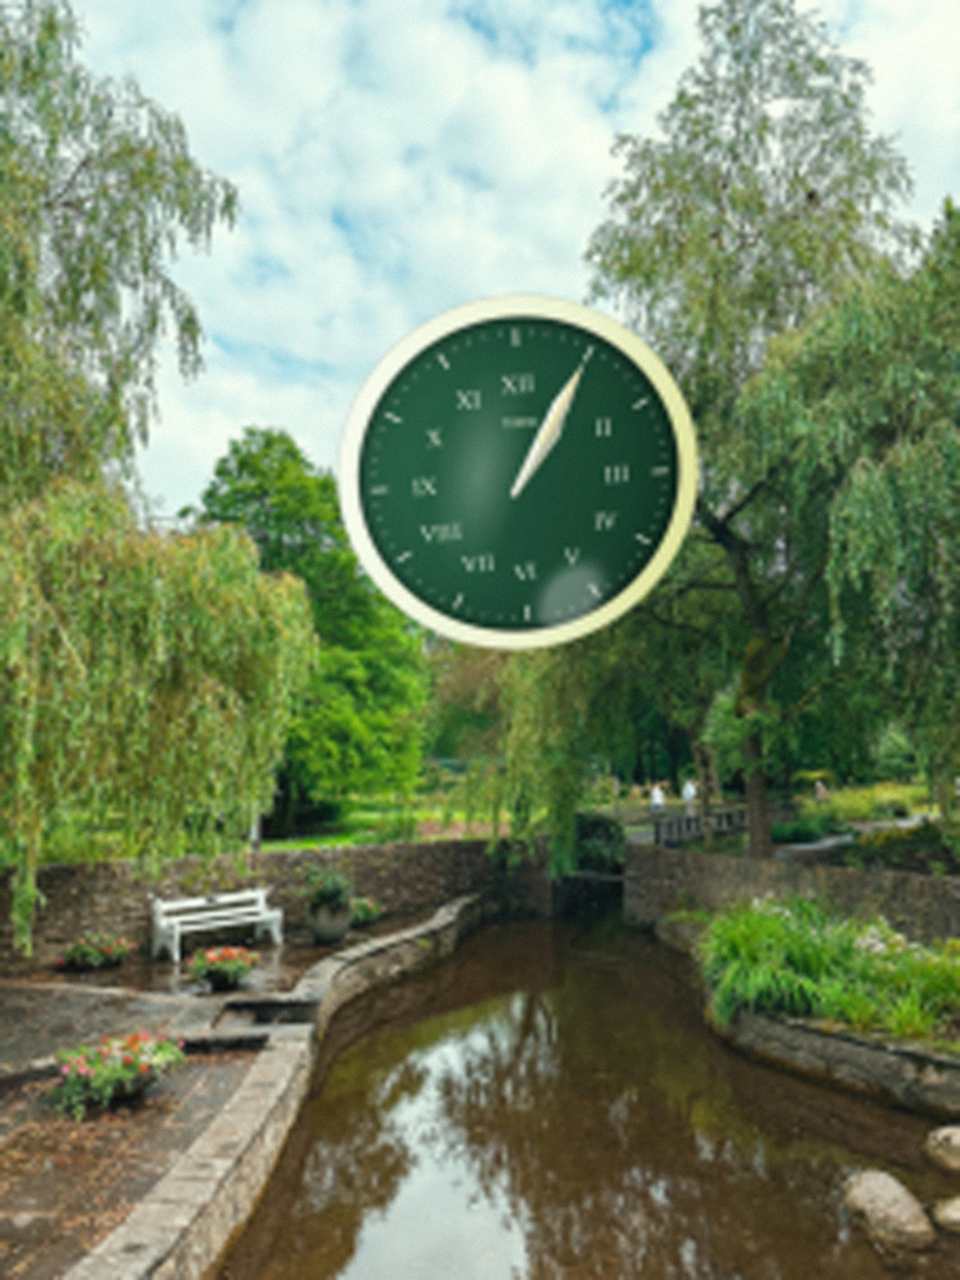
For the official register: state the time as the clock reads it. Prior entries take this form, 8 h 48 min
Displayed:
1 h 05 min
